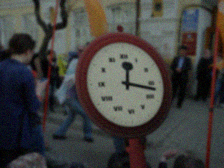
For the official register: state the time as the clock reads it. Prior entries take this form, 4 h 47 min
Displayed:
12 h 17 min
